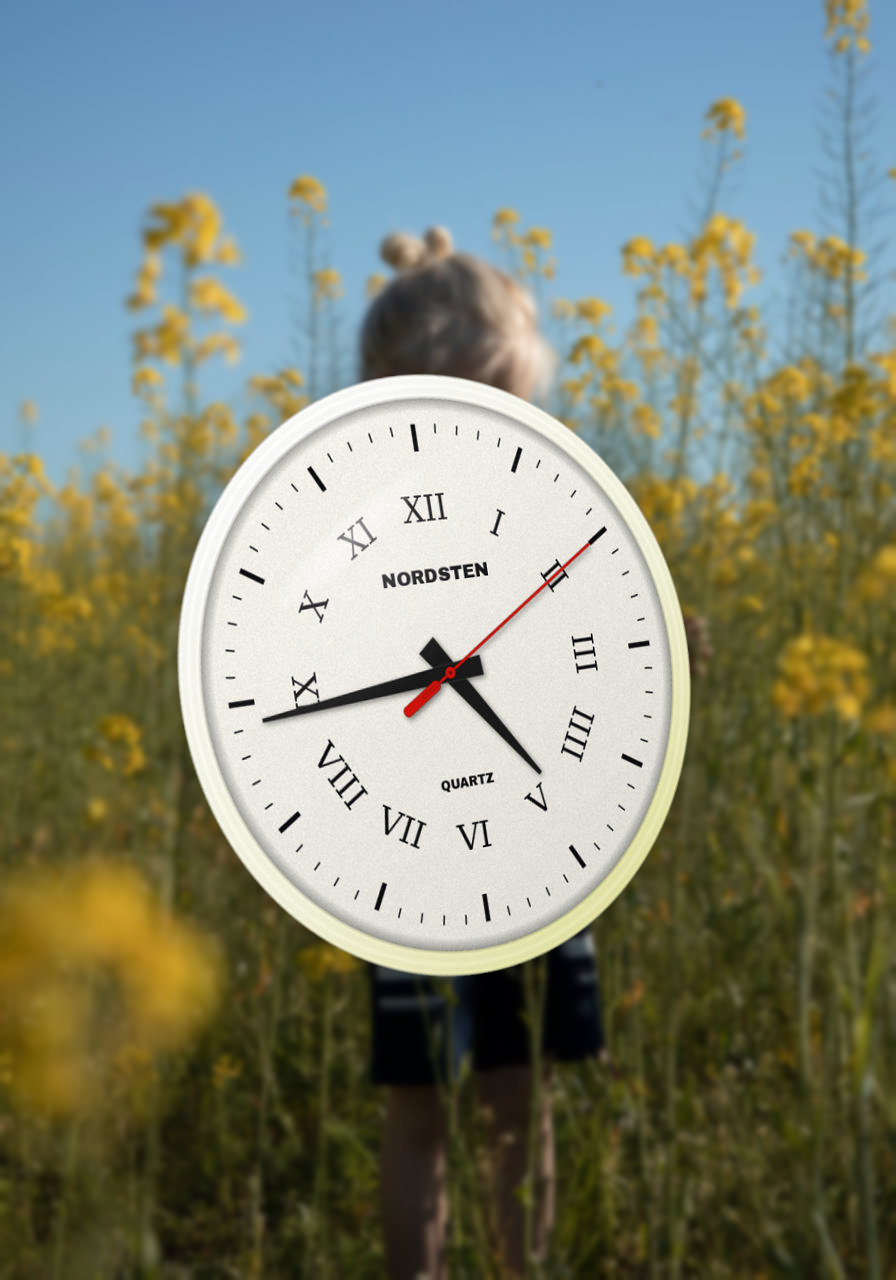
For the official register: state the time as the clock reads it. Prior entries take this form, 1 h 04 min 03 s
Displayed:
4 h 44 min 10 s
